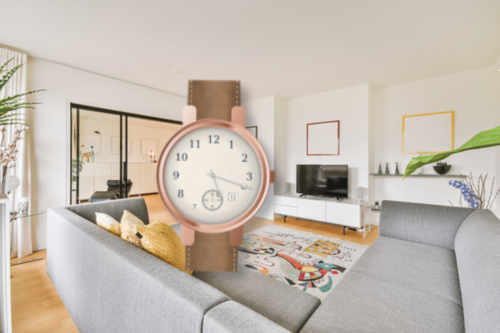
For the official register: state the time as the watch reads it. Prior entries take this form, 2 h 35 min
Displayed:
5 h 18 min
